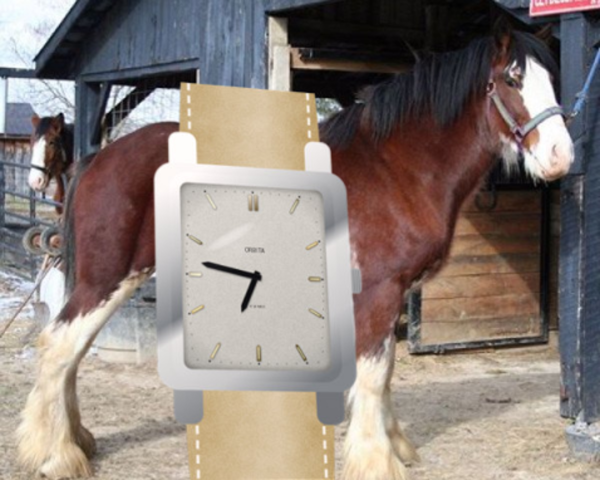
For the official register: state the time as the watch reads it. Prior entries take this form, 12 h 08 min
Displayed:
6 h 47 min
